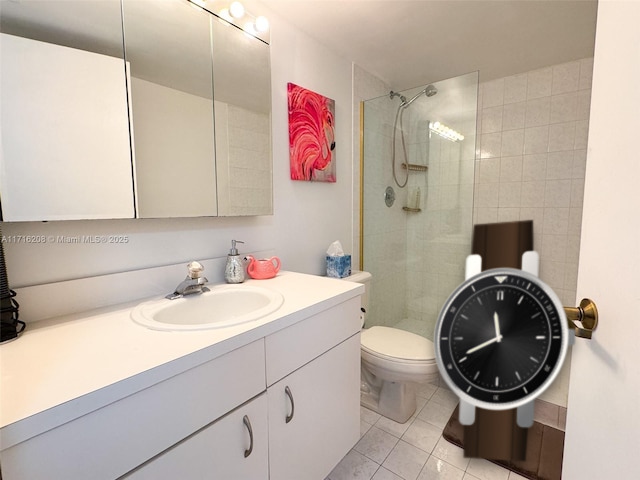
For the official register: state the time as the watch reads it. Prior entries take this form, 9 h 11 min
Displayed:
11 h 41 min
